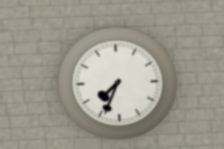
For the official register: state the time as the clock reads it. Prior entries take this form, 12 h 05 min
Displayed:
7 h 34 min
